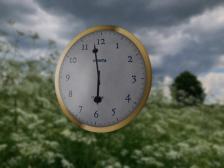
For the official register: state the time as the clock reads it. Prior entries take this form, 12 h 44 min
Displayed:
5 h 58 min
